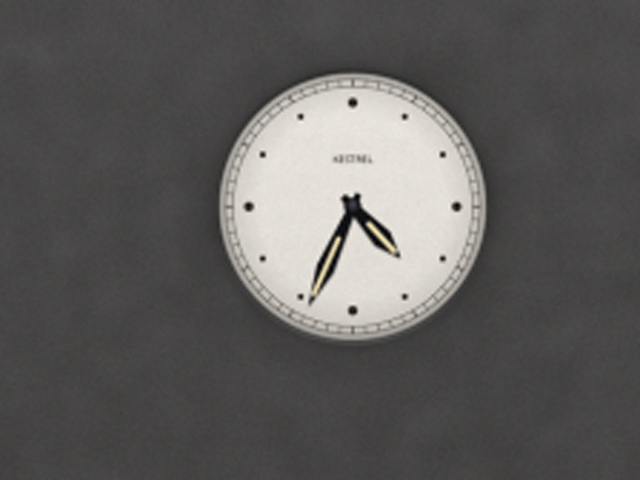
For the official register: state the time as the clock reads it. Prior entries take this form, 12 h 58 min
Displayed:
4 h 34 min
